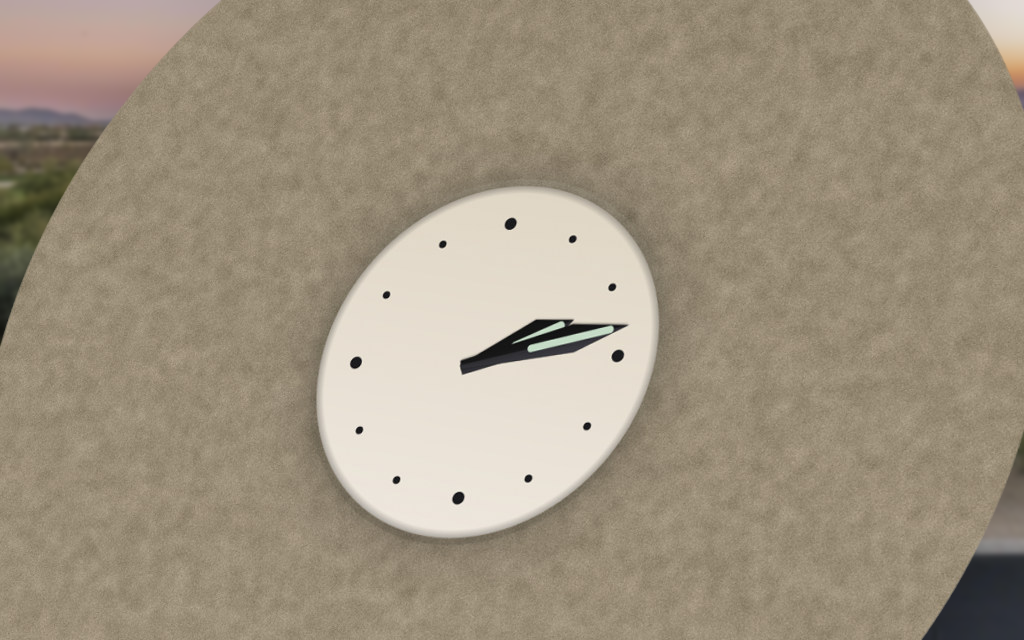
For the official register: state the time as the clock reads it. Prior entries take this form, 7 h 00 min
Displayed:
2 h 13 min
